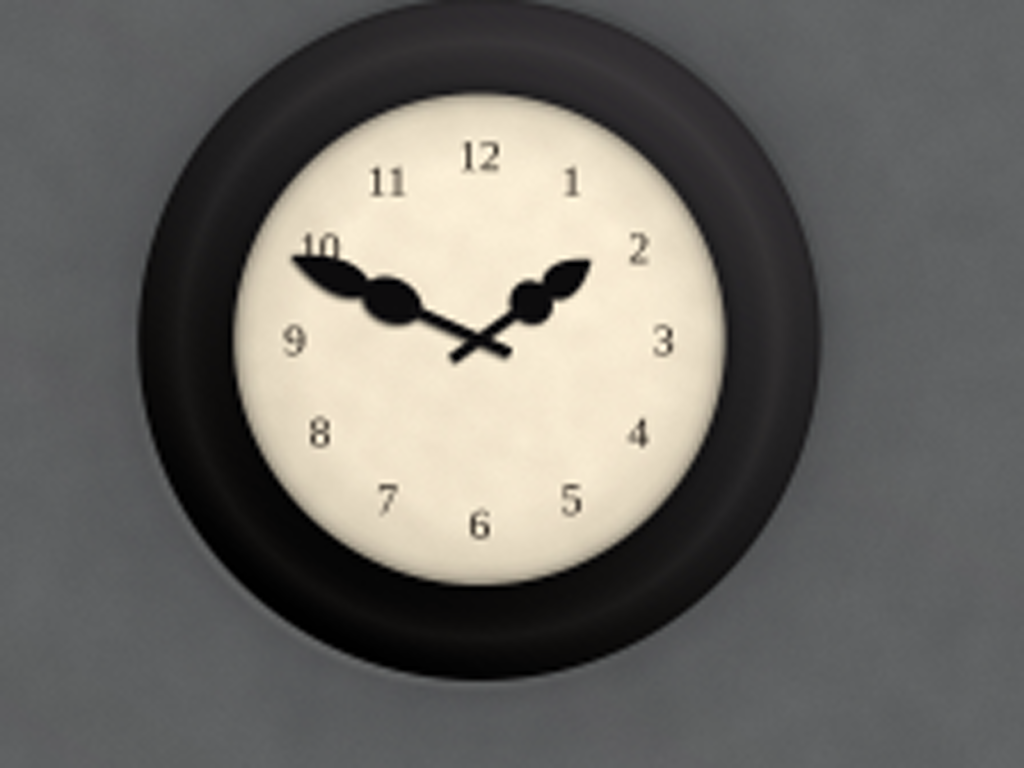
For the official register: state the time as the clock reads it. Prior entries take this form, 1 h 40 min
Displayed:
1 h 49 min
